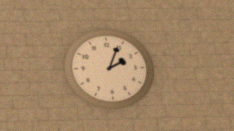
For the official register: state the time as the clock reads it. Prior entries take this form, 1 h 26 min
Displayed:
2 h 04 min
